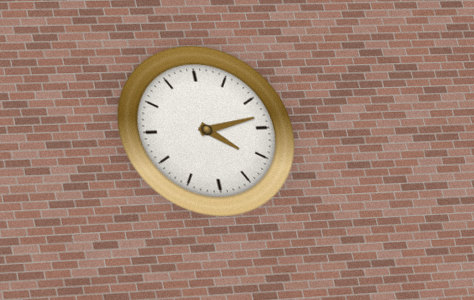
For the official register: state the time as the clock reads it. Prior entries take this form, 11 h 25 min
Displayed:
4 h 13 min
